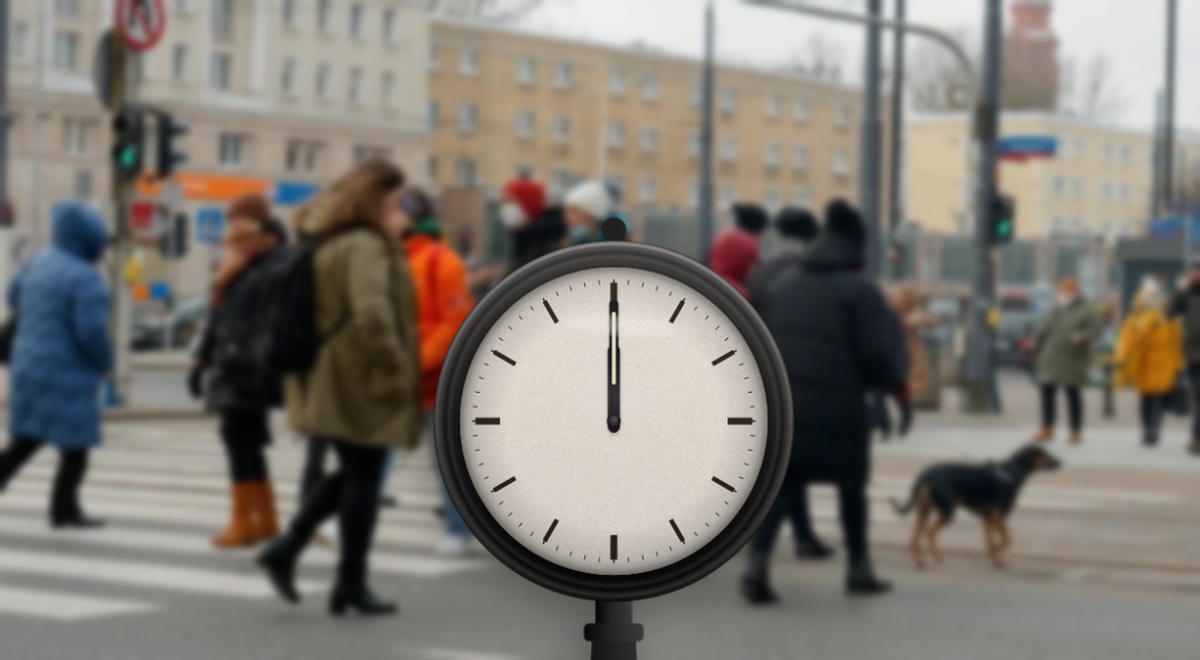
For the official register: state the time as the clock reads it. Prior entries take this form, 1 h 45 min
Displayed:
12 h 00 min
